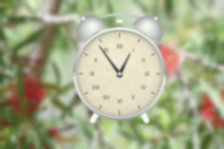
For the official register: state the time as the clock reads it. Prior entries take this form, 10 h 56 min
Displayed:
12 h 54 min
